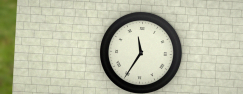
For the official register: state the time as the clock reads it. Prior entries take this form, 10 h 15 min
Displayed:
11 h 35 min
